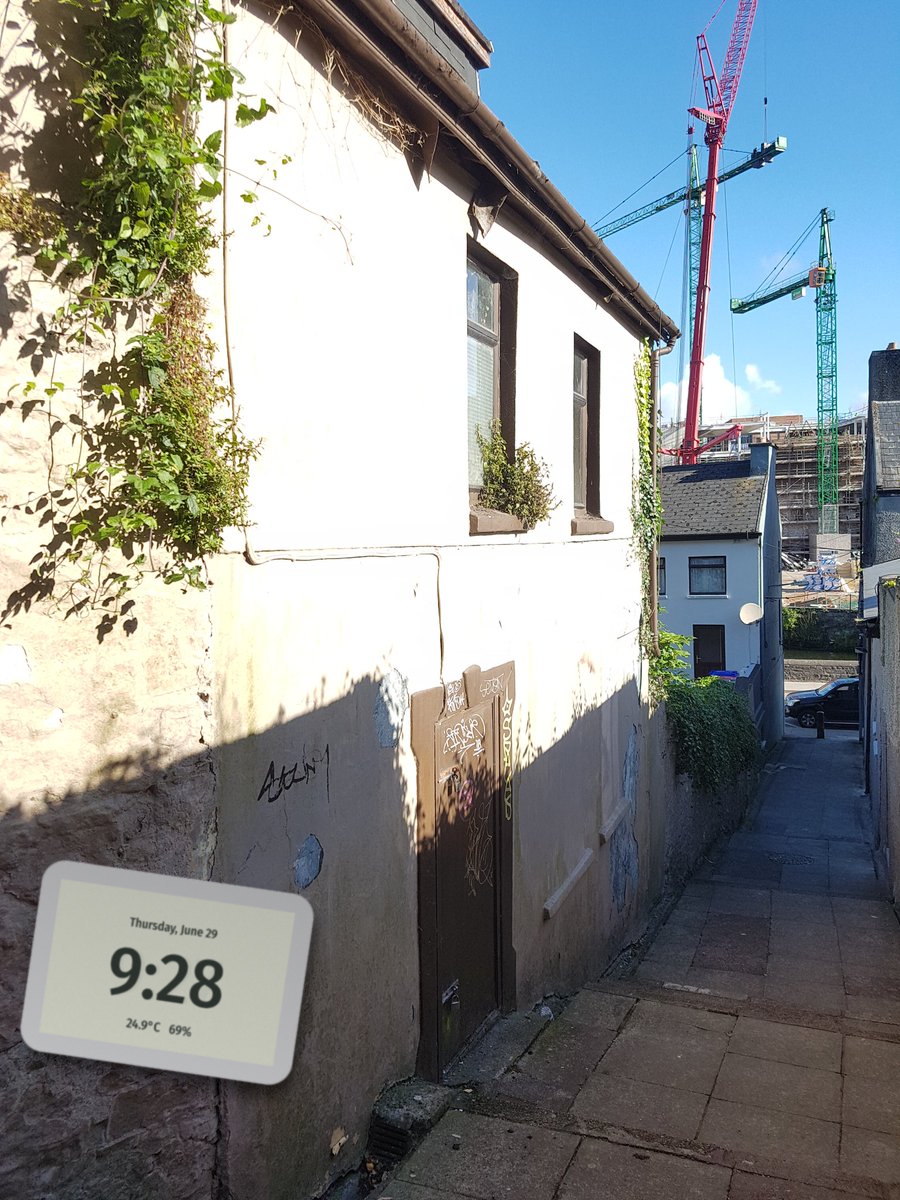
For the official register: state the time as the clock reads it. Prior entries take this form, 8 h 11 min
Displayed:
9 h 28 min
